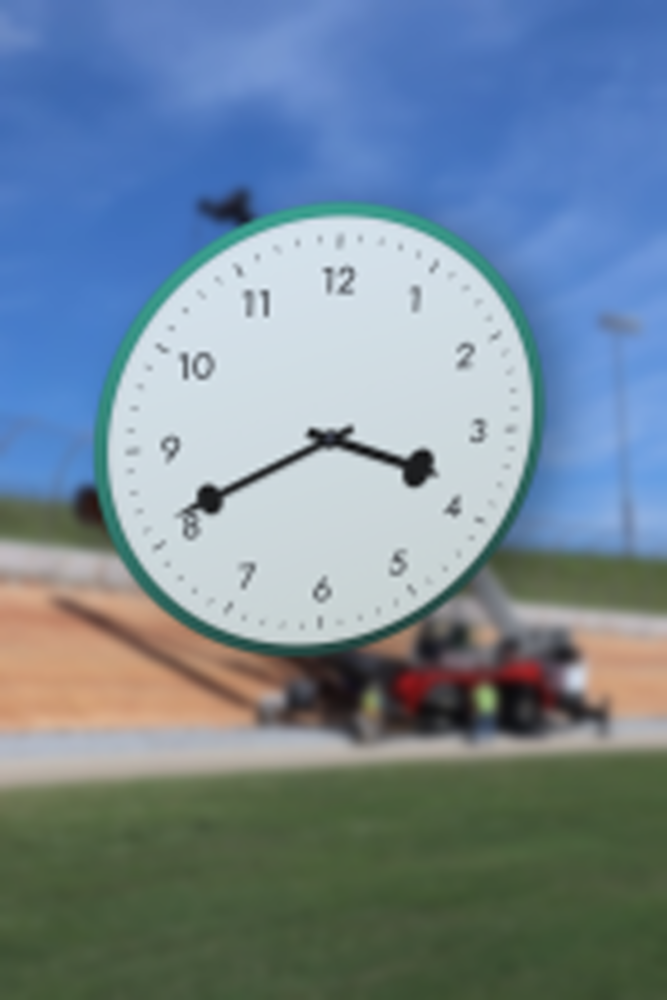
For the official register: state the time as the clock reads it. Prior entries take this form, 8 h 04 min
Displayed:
3 h 41 min
